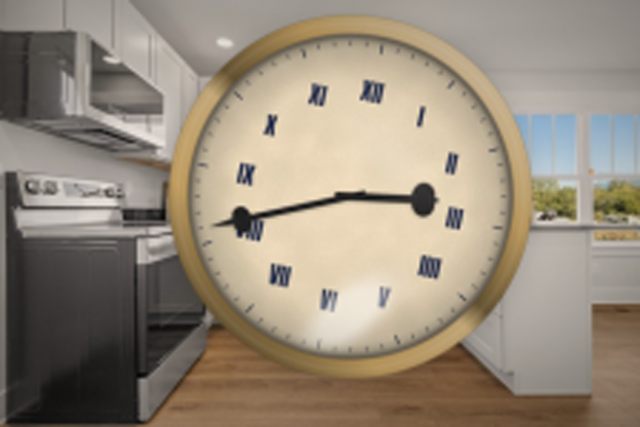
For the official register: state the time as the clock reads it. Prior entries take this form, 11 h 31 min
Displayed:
2 h 41 min
